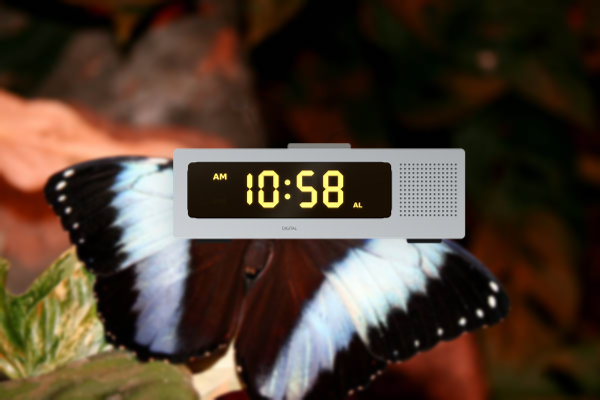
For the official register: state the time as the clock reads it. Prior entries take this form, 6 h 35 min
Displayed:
10 h 58 min
